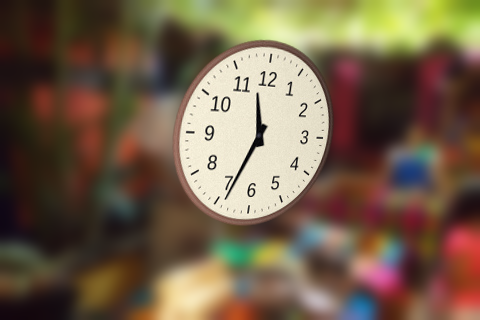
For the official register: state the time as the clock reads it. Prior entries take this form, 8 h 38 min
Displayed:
11 h 34 min
